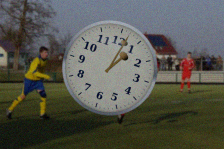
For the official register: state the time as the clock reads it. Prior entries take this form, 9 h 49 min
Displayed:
1 h 02 min
